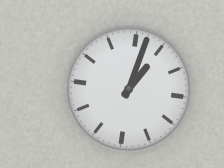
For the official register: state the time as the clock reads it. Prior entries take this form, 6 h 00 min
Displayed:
1 h 02 min
